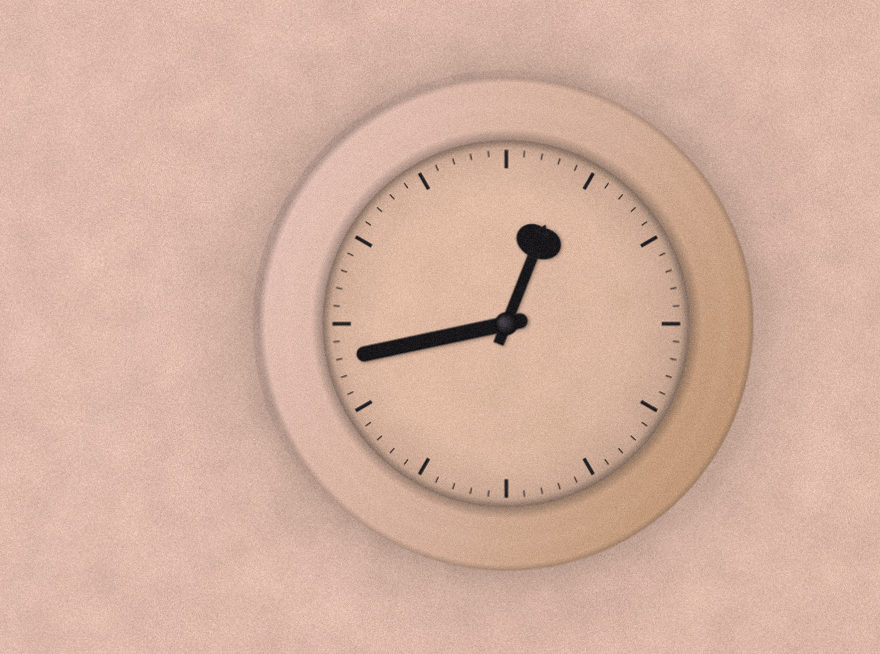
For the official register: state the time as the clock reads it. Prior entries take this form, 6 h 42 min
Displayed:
12 h 43 min
